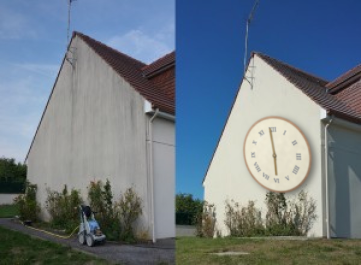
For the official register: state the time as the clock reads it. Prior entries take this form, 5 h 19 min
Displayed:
5 h 59 min
